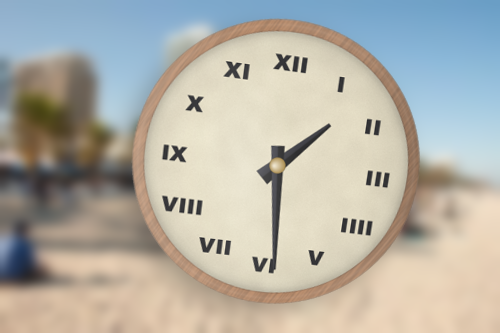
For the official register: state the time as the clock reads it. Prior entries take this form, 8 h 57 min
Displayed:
1 h 29 min
